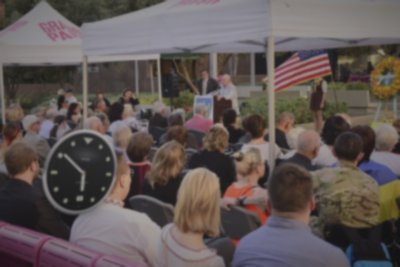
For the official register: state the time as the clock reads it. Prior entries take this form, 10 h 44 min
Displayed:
5 h 51 min
